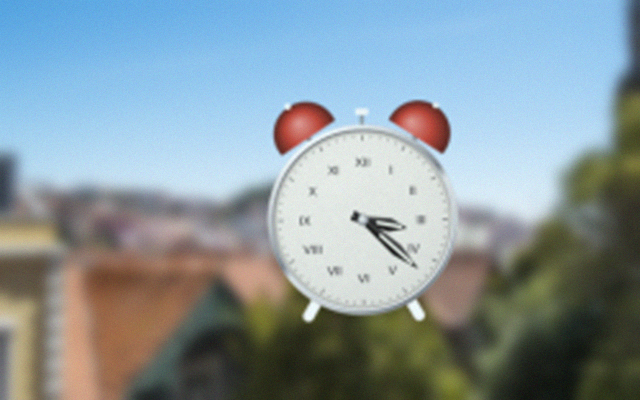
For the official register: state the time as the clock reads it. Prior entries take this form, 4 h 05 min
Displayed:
3 h 22 min
